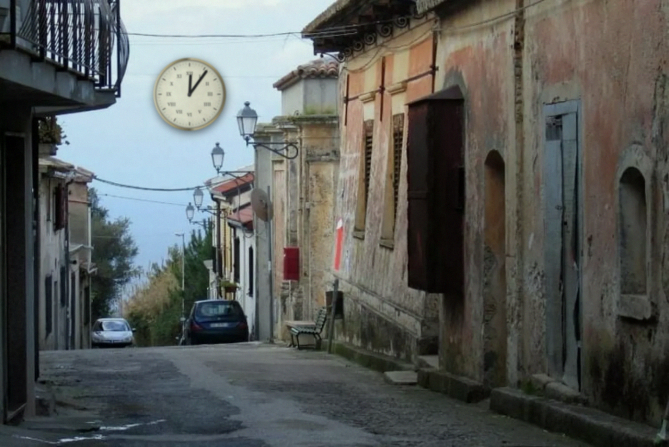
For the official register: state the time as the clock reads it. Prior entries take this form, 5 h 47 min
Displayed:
12 h 06 min
